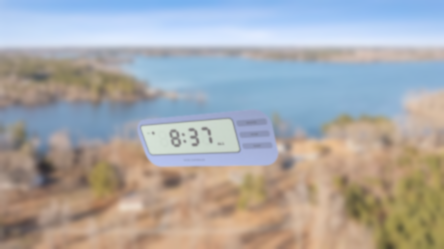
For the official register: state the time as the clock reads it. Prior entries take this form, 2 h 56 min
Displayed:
8 h 37 min
